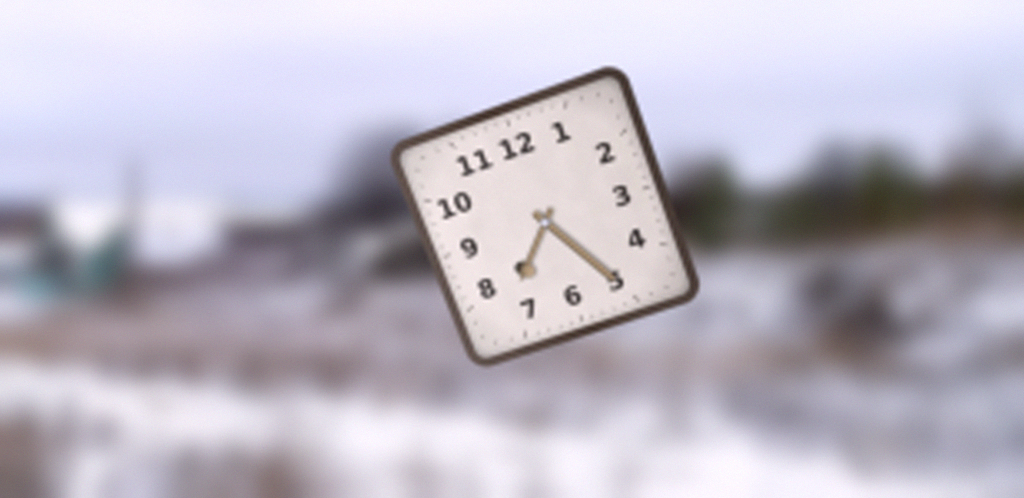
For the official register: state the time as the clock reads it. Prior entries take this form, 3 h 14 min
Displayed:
7 h 25 min
